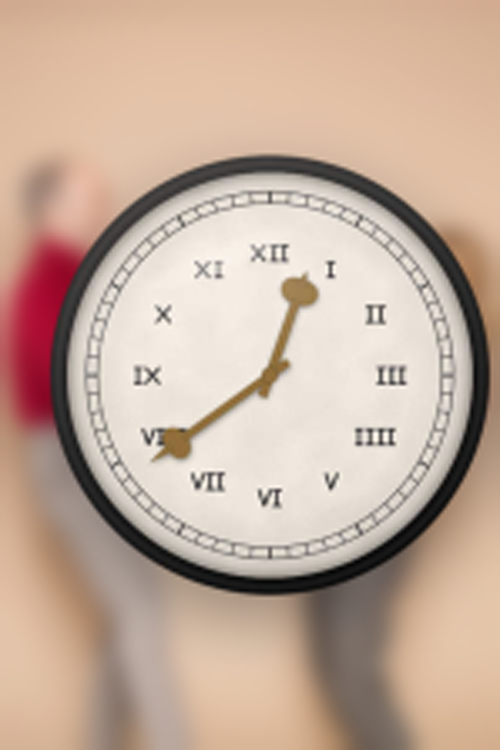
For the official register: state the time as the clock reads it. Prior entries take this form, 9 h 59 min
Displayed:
12 h 39 min
